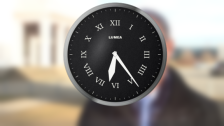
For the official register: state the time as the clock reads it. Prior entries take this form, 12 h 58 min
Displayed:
6 h 24 min
